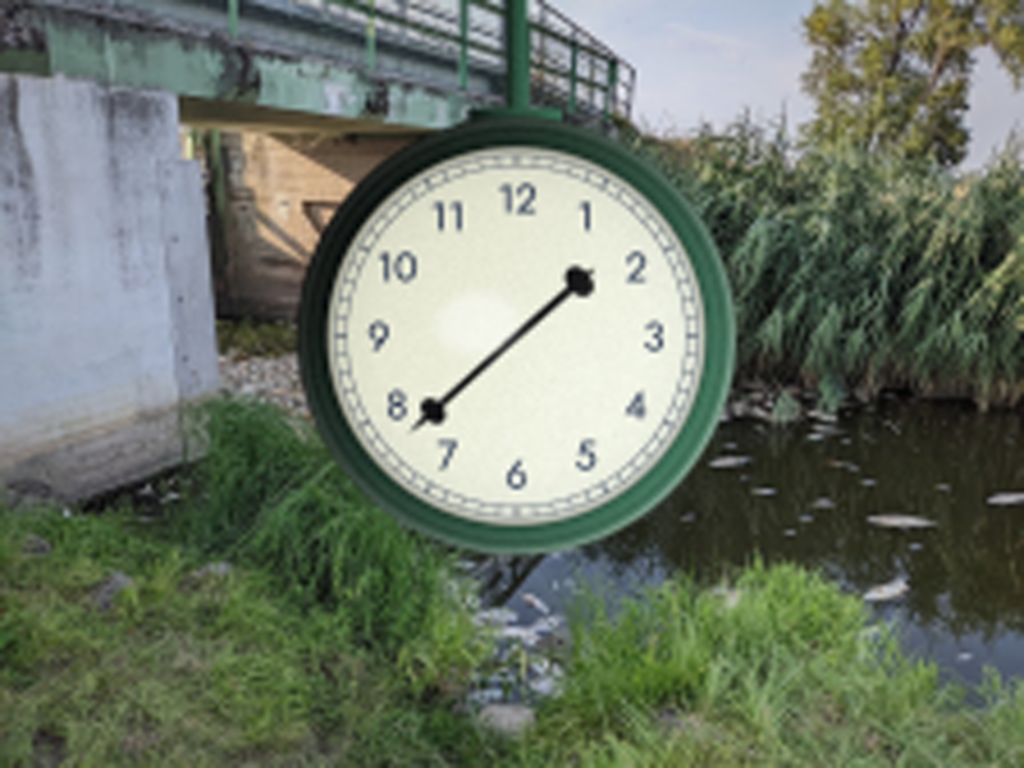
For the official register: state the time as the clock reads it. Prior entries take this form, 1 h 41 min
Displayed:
1 h 38 min
